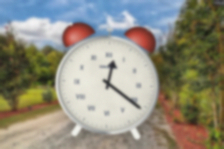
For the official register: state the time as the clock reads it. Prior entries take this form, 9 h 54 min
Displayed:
12 h 21 min
